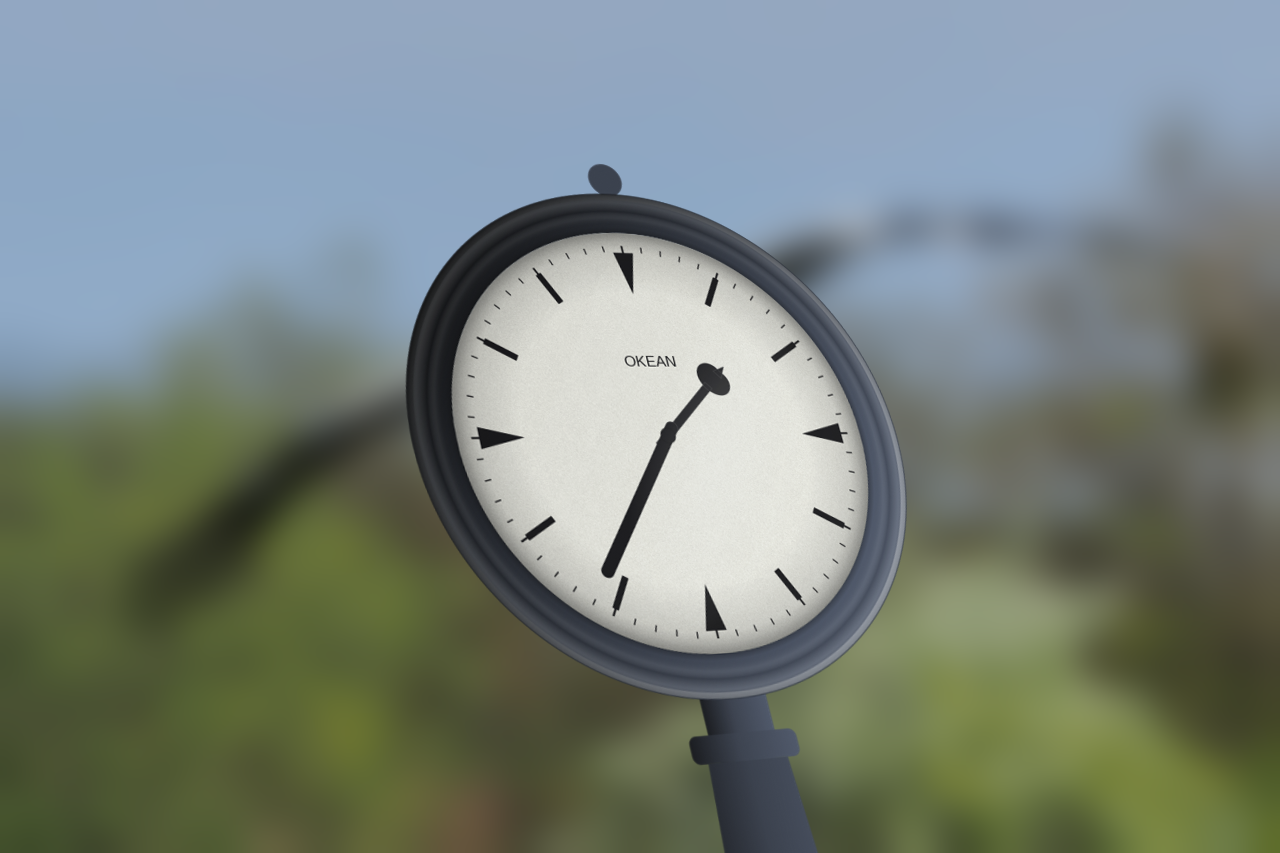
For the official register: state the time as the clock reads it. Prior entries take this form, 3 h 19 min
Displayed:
1 h 36 min
